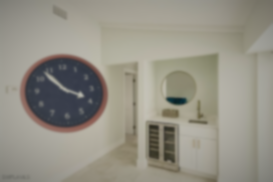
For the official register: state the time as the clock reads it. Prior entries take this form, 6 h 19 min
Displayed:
3 h 53 min
